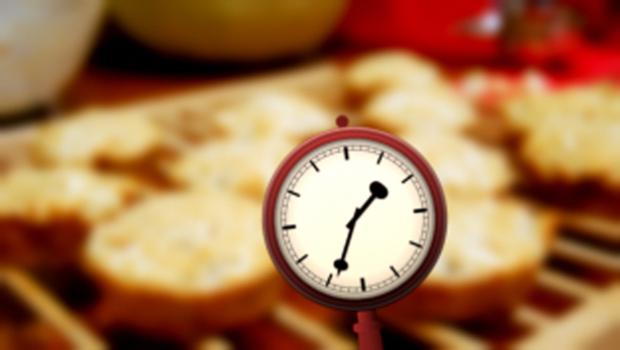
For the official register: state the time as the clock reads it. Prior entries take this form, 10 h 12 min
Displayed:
1 h 34 min
